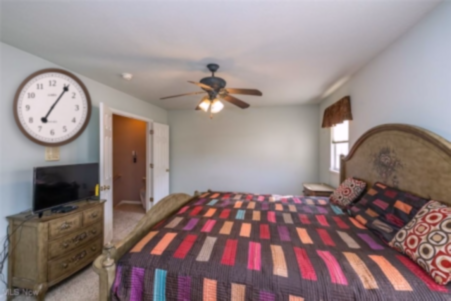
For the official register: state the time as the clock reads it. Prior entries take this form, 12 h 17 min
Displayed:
7 h 06 min
